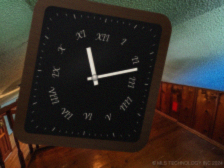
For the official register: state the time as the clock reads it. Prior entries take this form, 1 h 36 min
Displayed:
11 h 12 min
